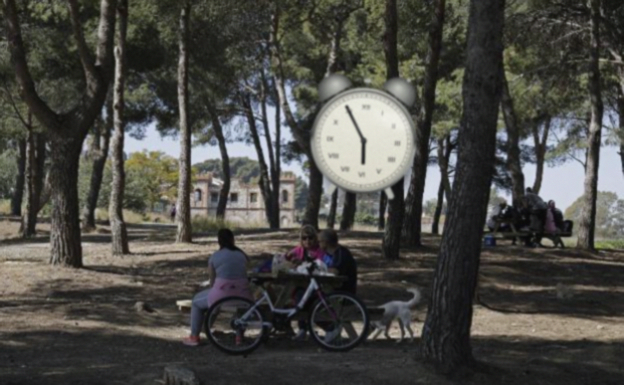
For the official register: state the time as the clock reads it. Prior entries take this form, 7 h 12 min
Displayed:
5 h 55 min
